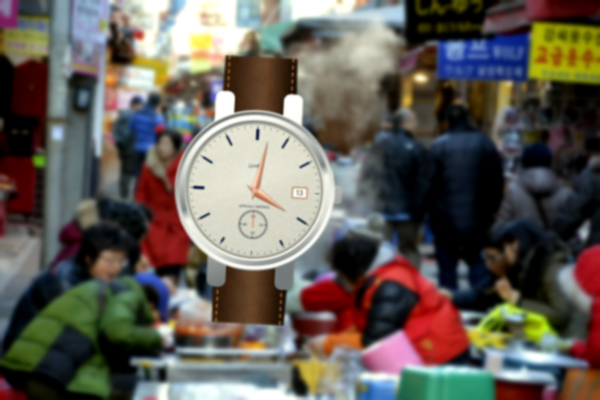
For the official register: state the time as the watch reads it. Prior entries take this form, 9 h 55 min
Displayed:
4 h 02 min
